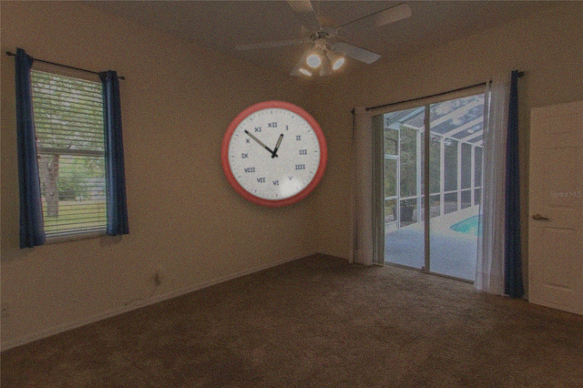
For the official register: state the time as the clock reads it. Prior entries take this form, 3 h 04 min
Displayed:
12 h 52 min
